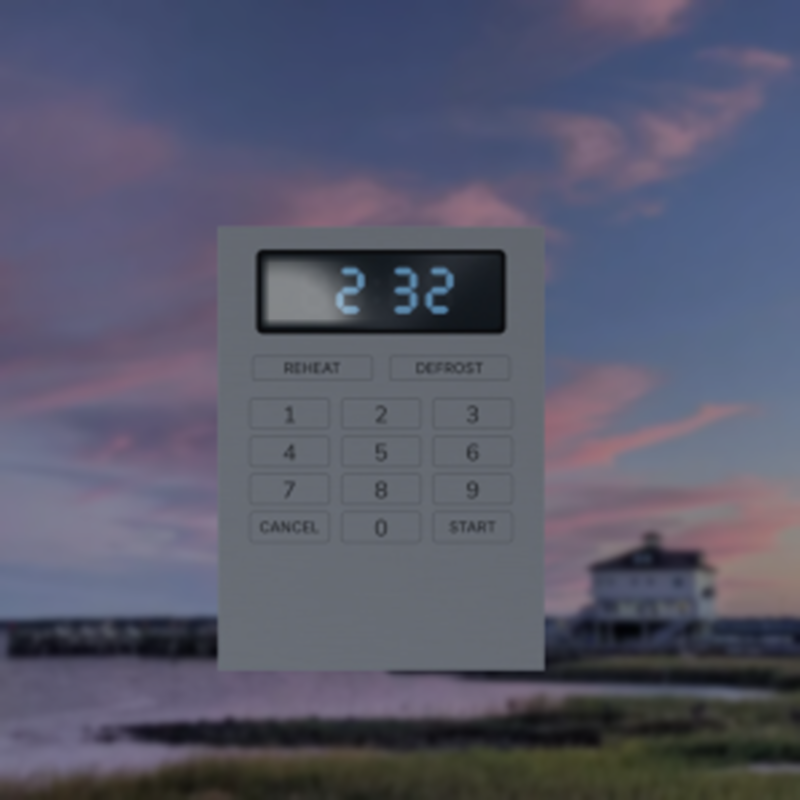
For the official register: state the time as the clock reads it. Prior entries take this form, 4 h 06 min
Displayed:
2 h 32 min
